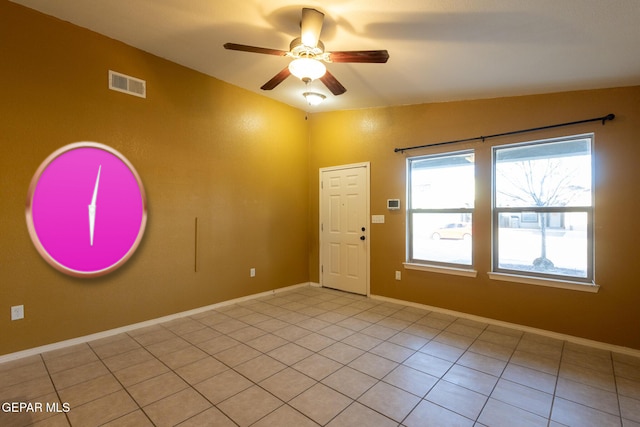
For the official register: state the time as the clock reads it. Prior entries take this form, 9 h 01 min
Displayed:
6 h 02 min
